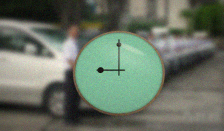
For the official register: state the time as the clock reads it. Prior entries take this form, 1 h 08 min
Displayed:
9 h 00 min
